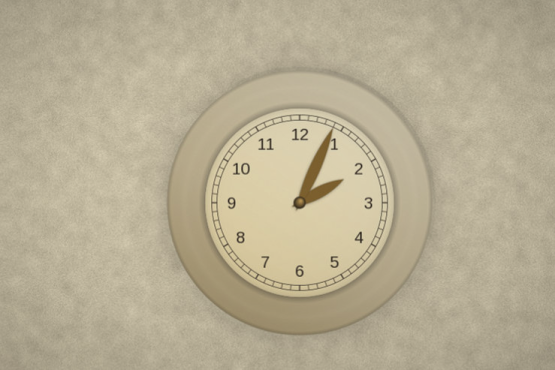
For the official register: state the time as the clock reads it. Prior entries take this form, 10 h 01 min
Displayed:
2 h 04 min
